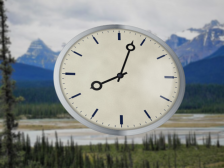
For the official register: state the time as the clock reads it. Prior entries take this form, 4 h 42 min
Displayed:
8 h 03 min
